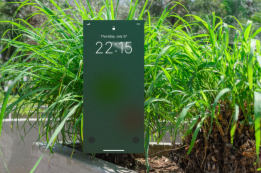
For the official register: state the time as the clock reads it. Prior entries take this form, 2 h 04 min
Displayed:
22 h 15 min
